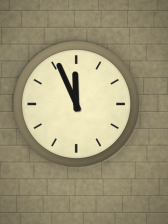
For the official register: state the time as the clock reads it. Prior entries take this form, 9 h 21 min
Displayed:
11 h 56 min
